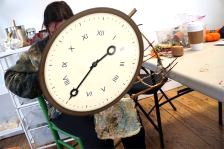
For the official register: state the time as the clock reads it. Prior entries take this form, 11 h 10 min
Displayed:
1 h 35 min
